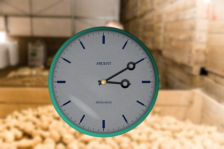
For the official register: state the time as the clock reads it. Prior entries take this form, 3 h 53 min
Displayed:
3 h 10 min
